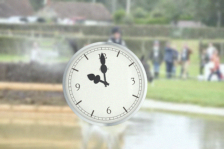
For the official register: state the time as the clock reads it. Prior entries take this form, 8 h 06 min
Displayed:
10 h 00 min
